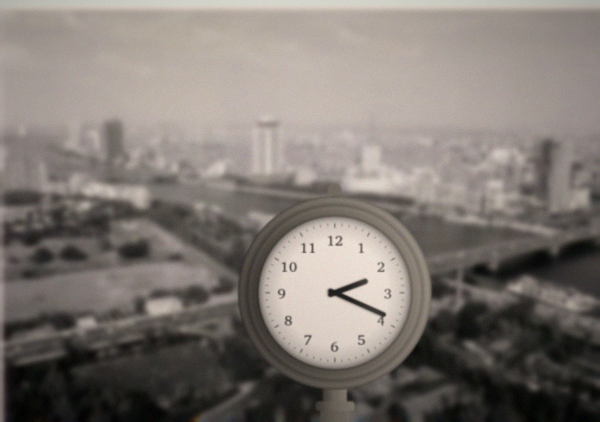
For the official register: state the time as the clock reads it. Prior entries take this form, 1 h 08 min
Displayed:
2 h 19 min
